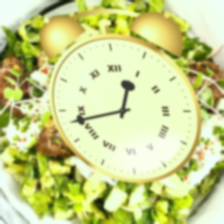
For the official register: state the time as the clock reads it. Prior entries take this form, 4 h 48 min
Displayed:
12 h 43 min
